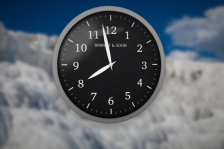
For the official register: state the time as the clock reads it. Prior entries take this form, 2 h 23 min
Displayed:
7 h 58 min
